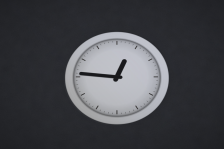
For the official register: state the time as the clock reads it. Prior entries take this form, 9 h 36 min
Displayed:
12 h 46 min
